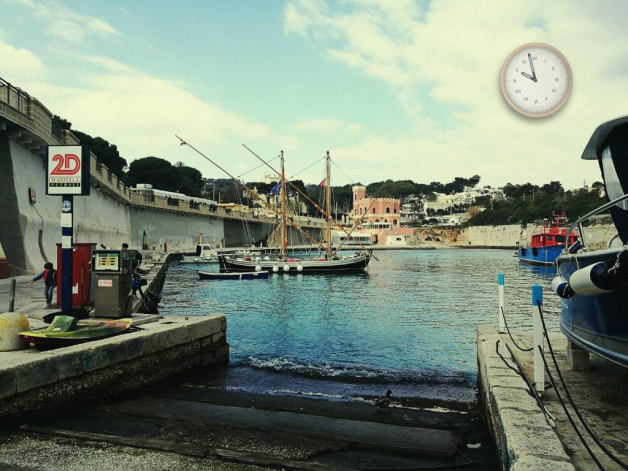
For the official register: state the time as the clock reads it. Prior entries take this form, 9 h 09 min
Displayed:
9 h 58 min
